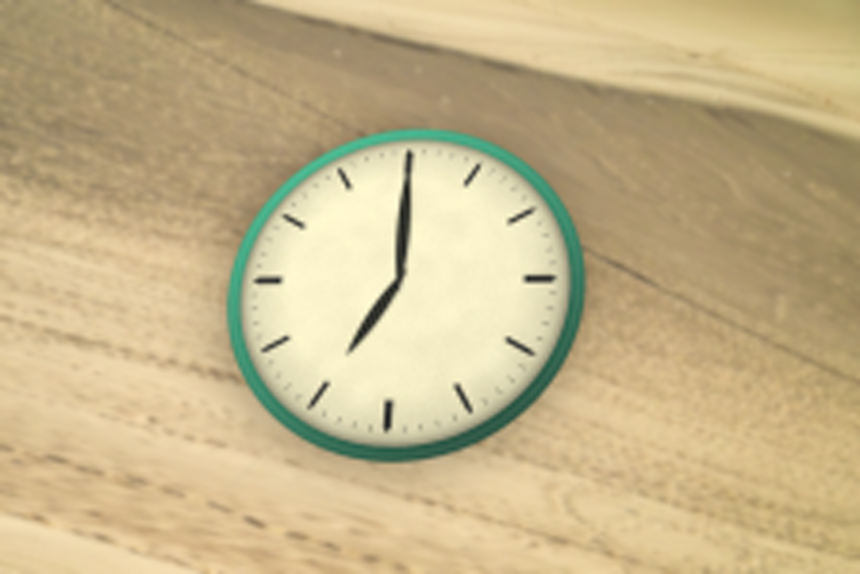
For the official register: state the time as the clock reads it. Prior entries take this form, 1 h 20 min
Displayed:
7 h 00 min
